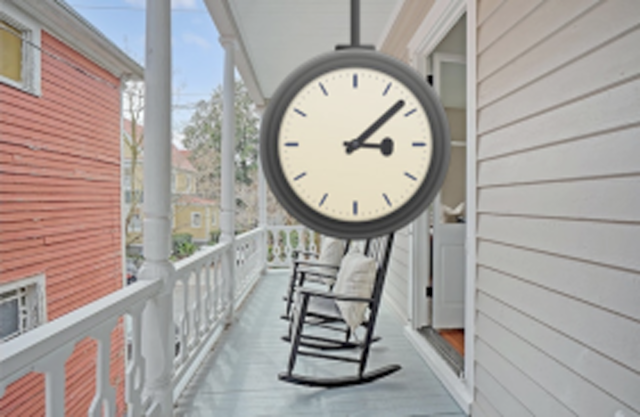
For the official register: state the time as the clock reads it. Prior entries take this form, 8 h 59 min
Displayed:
3 h 08 min
